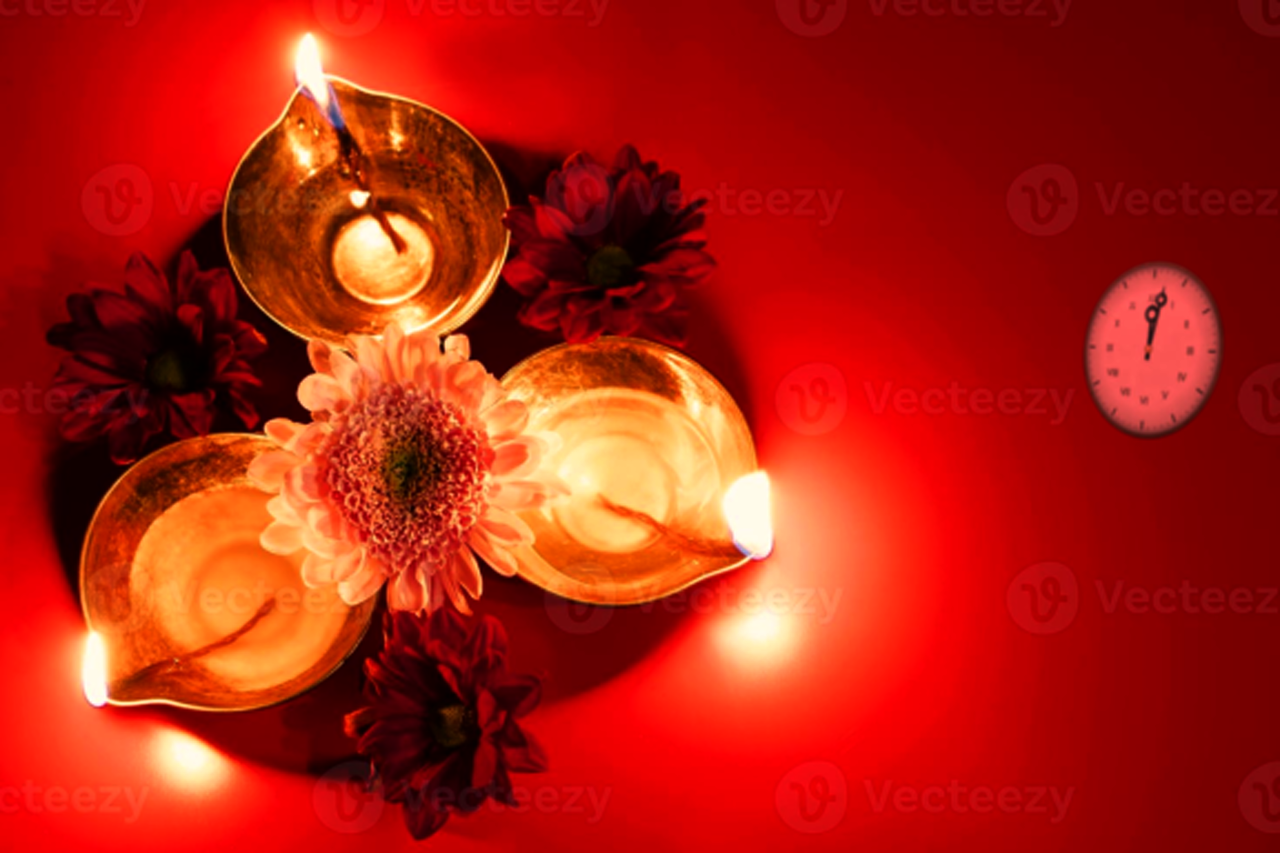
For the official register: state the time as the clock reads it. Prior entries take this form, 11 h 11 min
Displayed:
12 h 02 min
